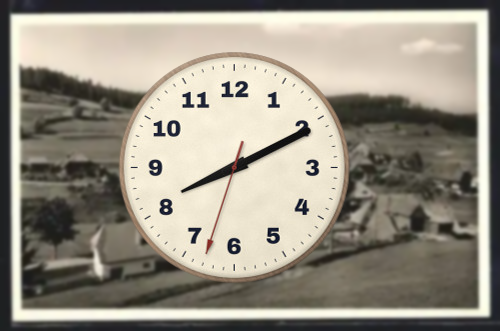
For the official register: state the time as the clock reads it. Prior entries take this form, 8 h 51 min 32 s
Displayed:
8 h 10 min 33 s
